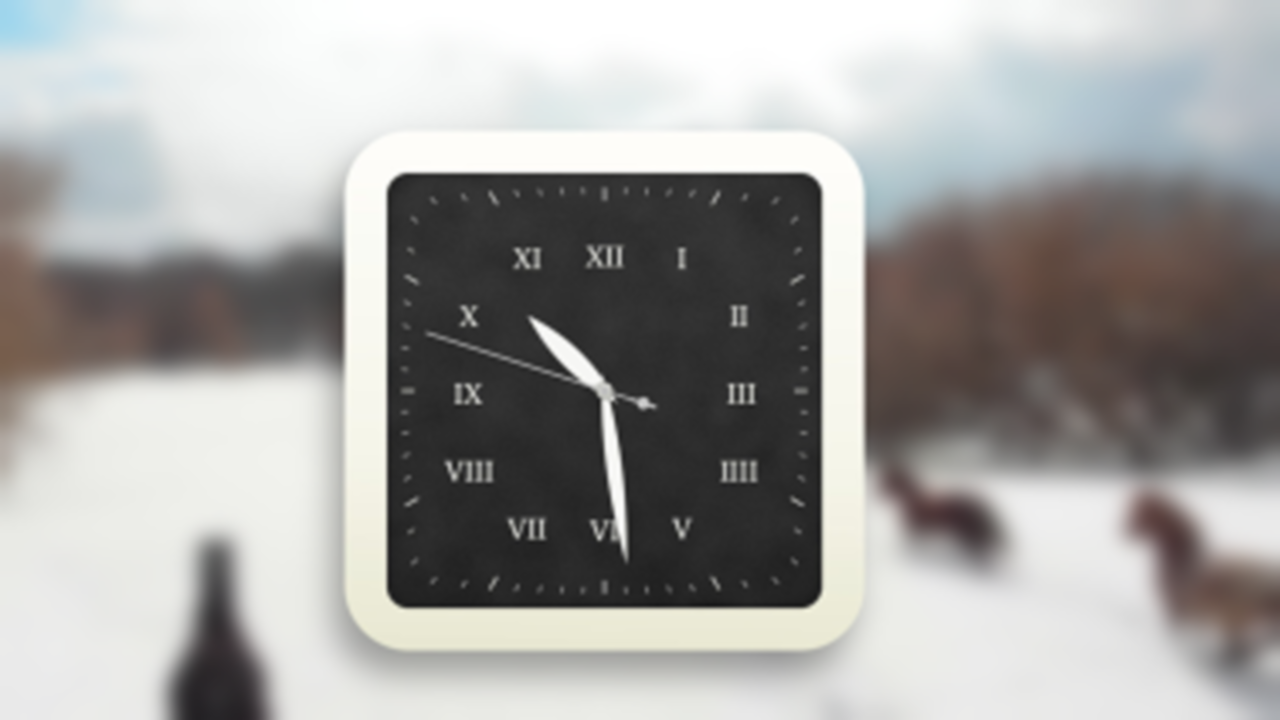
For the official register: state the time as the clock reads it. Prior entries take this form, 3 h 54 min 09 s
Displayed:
10 h 28 min 48 s
